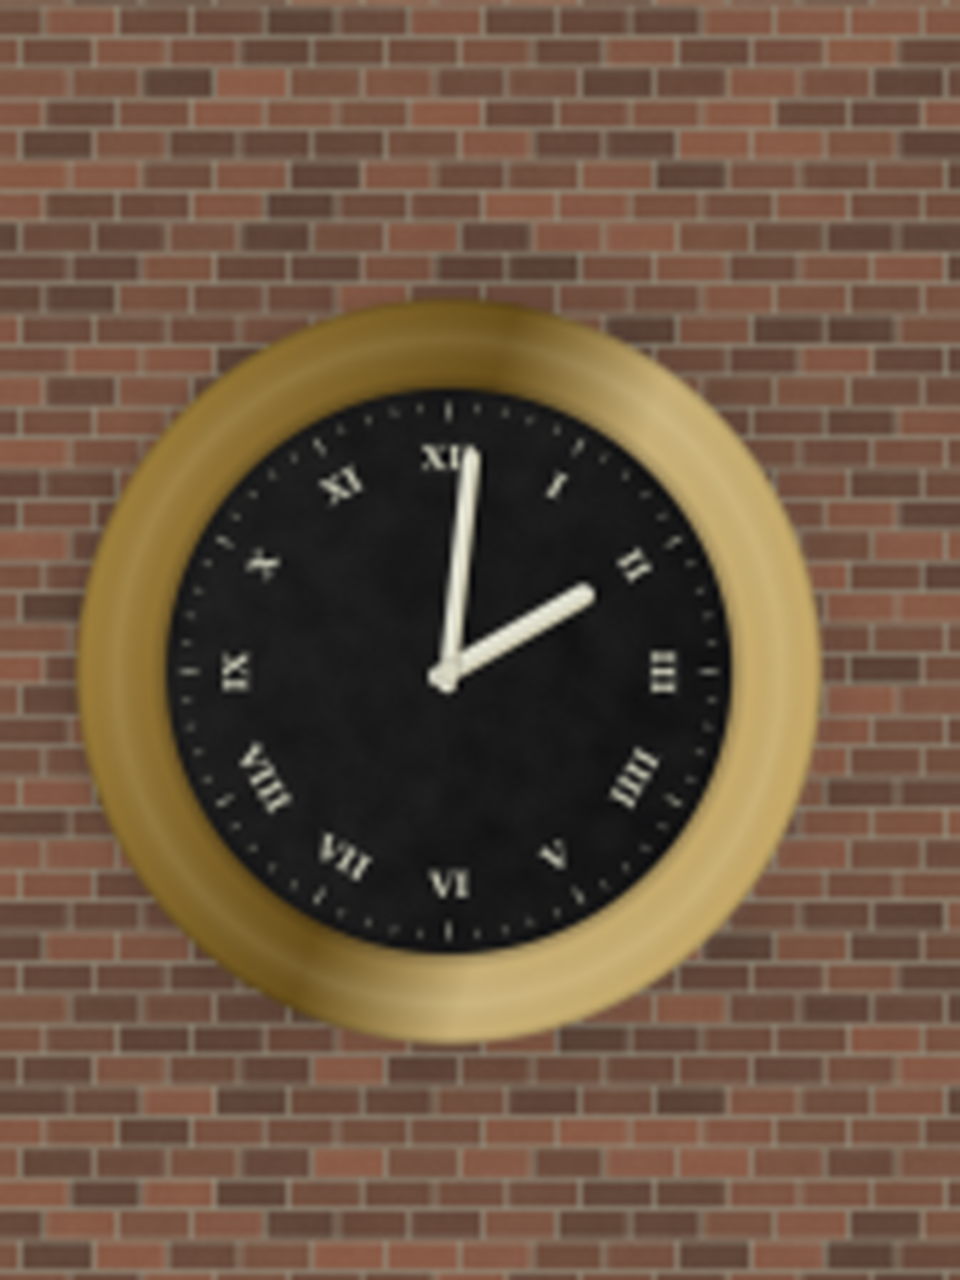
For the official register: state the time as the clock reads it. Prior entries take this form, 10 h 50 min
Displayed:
2 h 01 min
